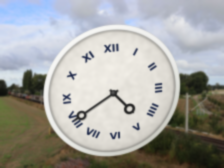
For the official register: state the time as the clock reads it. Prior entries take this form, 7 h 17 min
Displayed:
4 h 40 min
